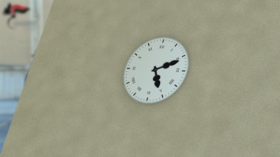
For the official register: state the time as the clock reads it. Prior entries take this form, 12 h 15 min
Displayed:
5 h 11 min
